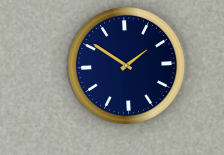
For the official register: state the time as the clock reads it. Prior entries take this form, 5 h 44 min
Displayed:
1 h 51 min
